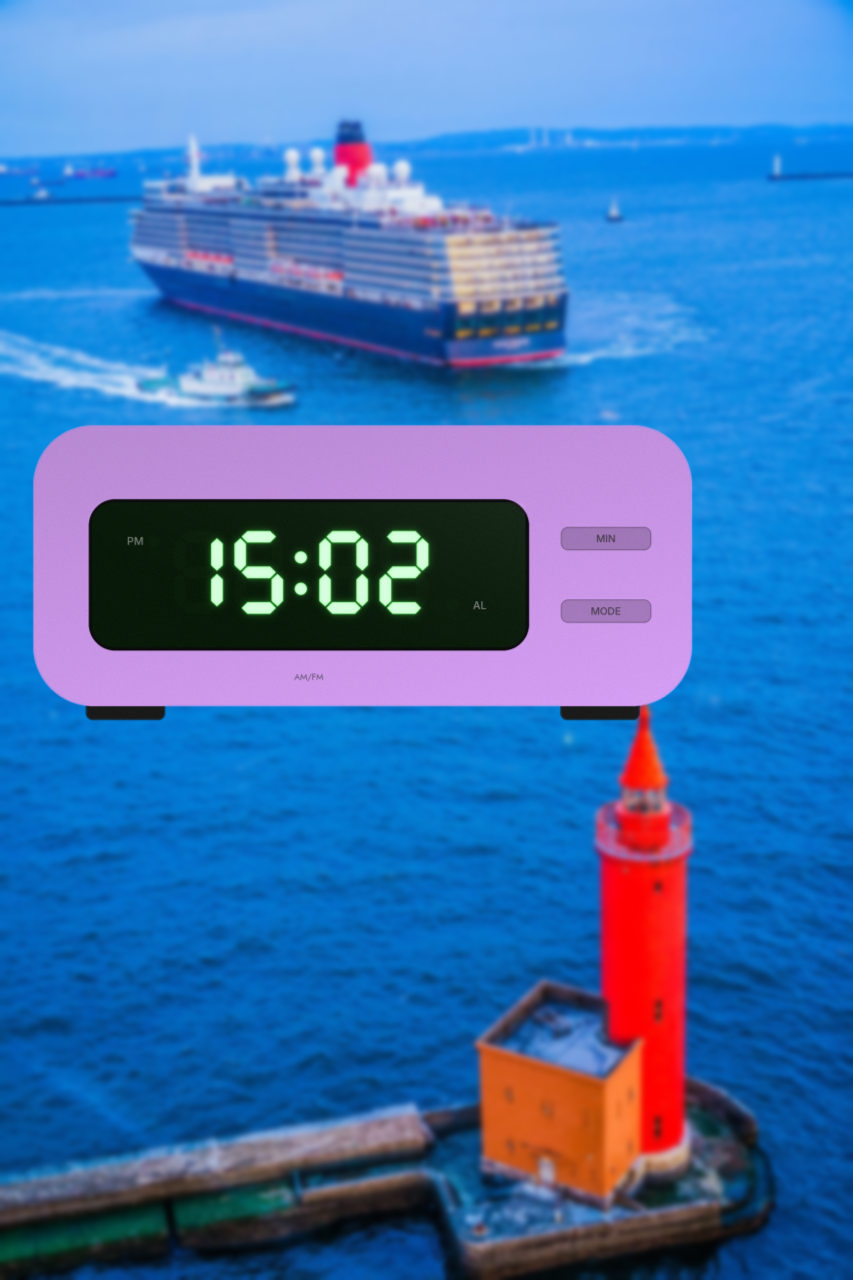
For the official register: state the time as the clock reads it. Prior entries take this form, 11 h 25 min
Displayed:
15 h 02 min
